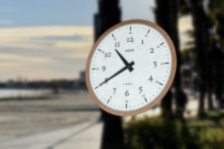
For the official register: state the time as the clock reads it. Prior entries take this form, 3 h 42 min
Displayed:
10 h 40 min
